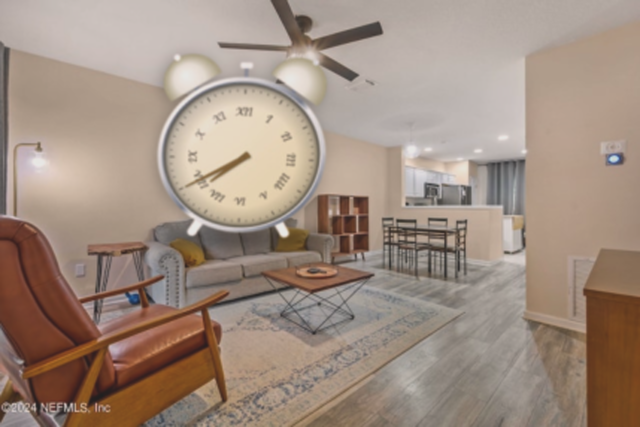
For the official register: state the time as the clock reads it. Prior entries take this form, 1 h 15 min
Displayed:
7 h 40 min
